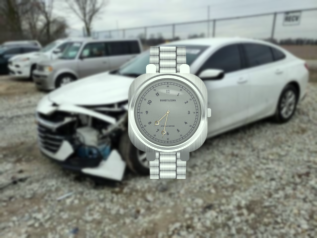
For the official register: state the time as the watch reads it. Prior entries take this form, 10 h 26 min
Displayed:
7 h 32 min
